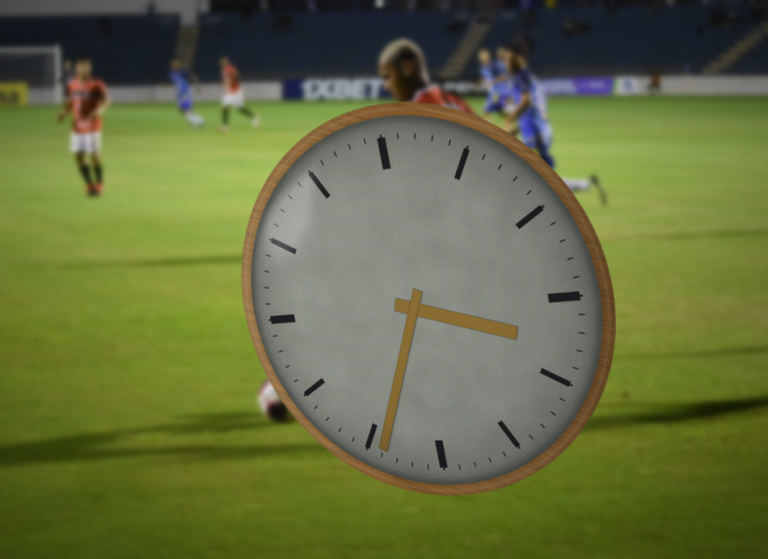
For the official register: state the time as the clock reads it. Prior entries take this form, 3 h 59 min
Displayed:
3 h 34 min
